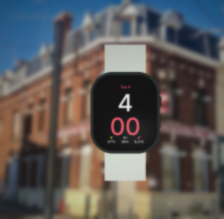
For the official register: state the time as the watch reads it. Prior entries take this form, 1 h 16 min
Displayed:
4 h 00 min
